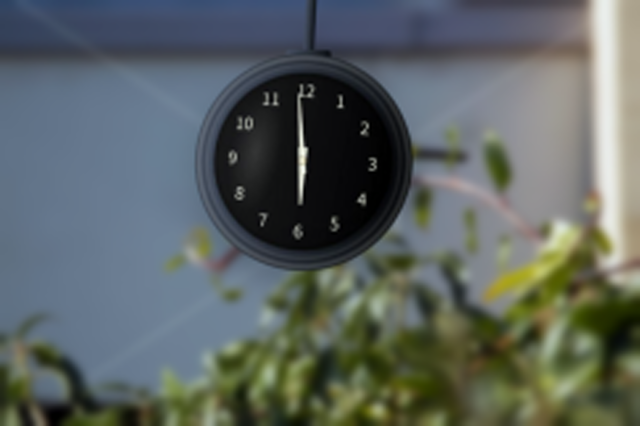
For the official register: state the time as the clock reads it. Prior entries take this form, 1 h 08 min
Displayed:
5 h 59 min
